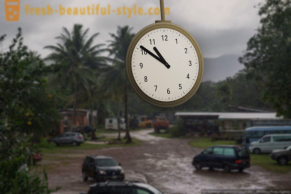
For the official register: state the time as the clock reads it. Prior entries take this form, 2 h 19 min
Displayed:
10 h 51 min
